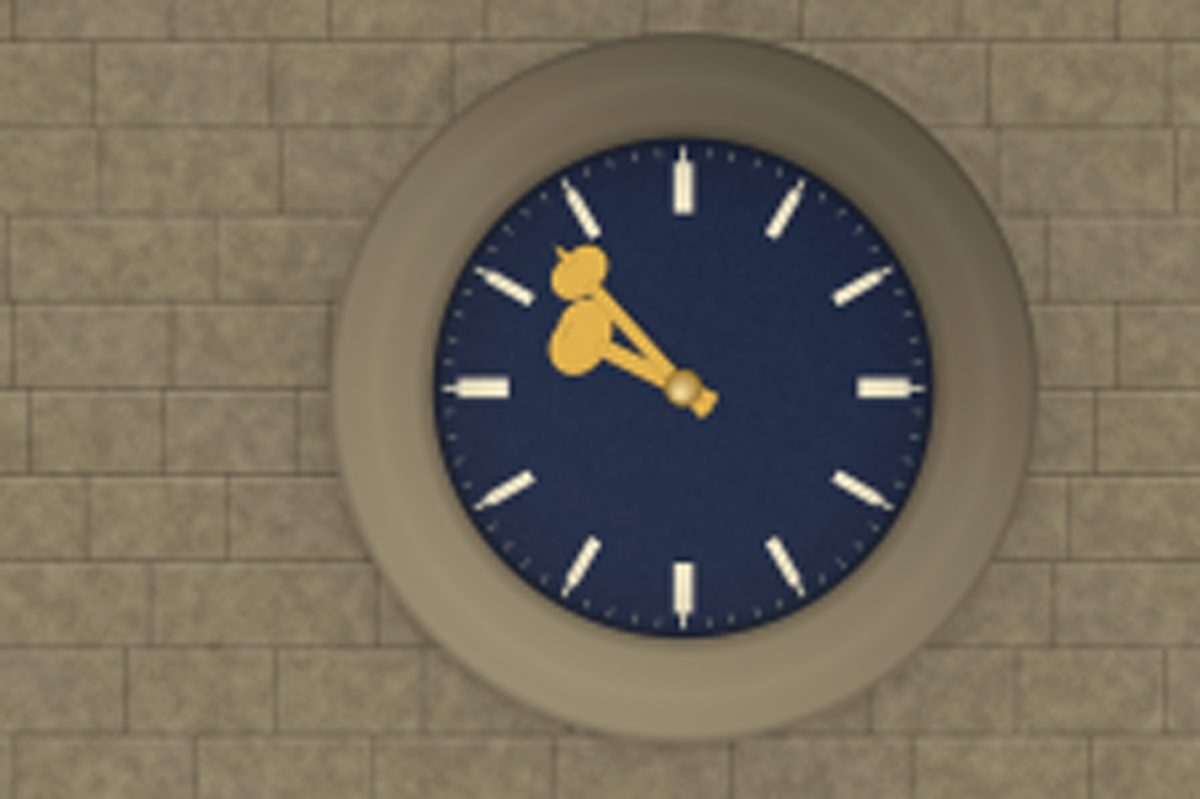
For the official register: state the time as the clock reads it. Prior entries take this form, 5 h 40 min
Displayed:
9 h 53 min
